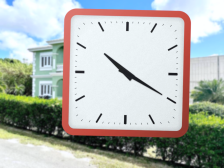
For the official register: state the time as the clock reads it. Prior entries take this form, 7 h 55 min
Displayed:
10 h 20 min
